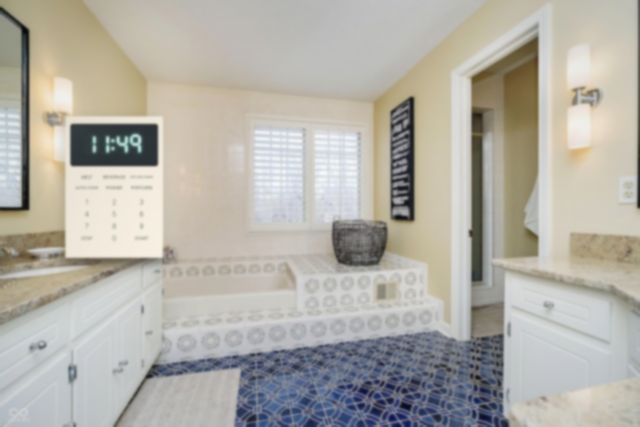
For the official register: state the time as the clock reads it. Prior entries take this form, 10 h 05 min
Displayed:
11 h 49 min
